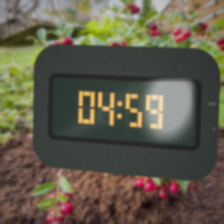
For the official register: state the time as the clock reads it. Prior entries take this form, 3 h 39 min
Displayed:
4 h 59 min
